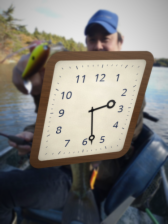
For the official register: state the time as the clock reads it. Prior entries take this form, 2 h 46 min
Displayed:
2 h 28 min
